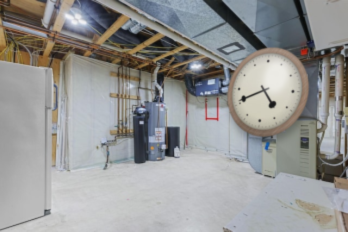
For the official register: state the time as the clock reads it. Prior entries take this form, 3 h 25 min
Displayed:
4 h 41 min
